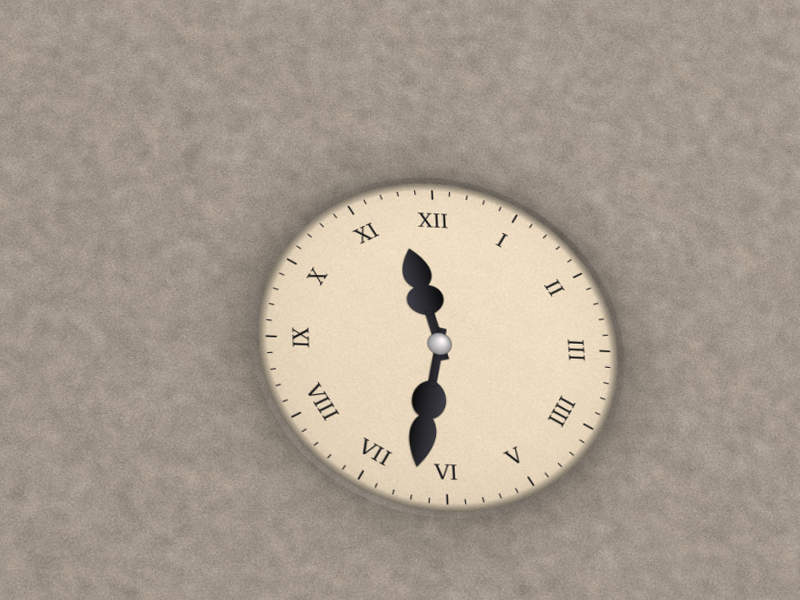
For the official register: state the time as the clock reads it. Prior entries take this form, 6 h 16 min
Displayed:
11 h 32 min
